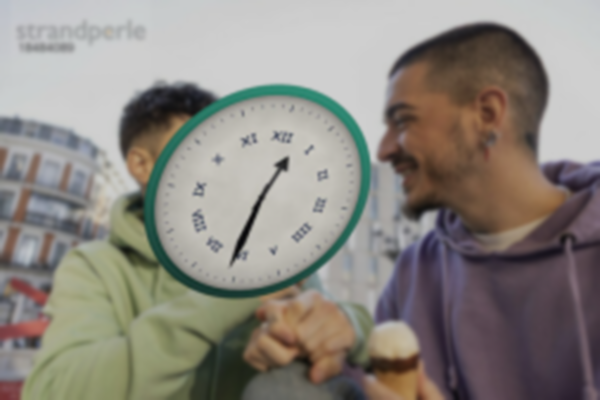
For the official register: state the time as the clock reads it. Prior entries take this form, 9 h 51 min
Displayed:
12 h 31 min
